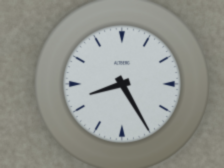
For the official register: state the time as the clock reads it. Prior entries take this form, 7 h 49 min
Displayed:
8 h 25 min
